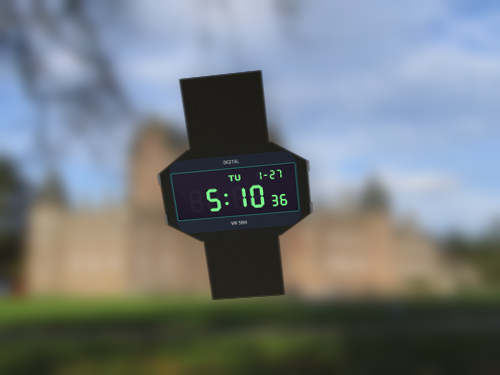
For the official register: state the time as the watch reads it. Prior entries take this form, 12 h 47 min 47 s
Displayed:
5 h 10 min 36 s
